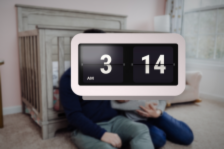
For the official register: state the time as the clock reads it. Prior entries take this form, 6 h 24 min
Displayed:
3 h 14 min
